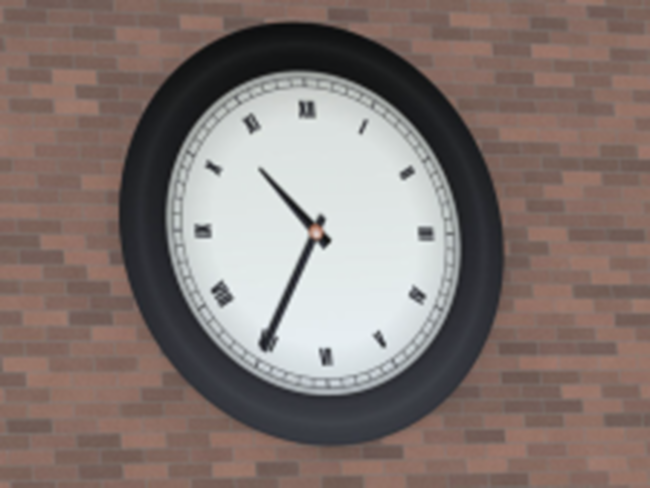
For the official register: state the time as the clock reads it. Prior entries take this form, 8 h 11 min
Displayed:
10 h 35 min
